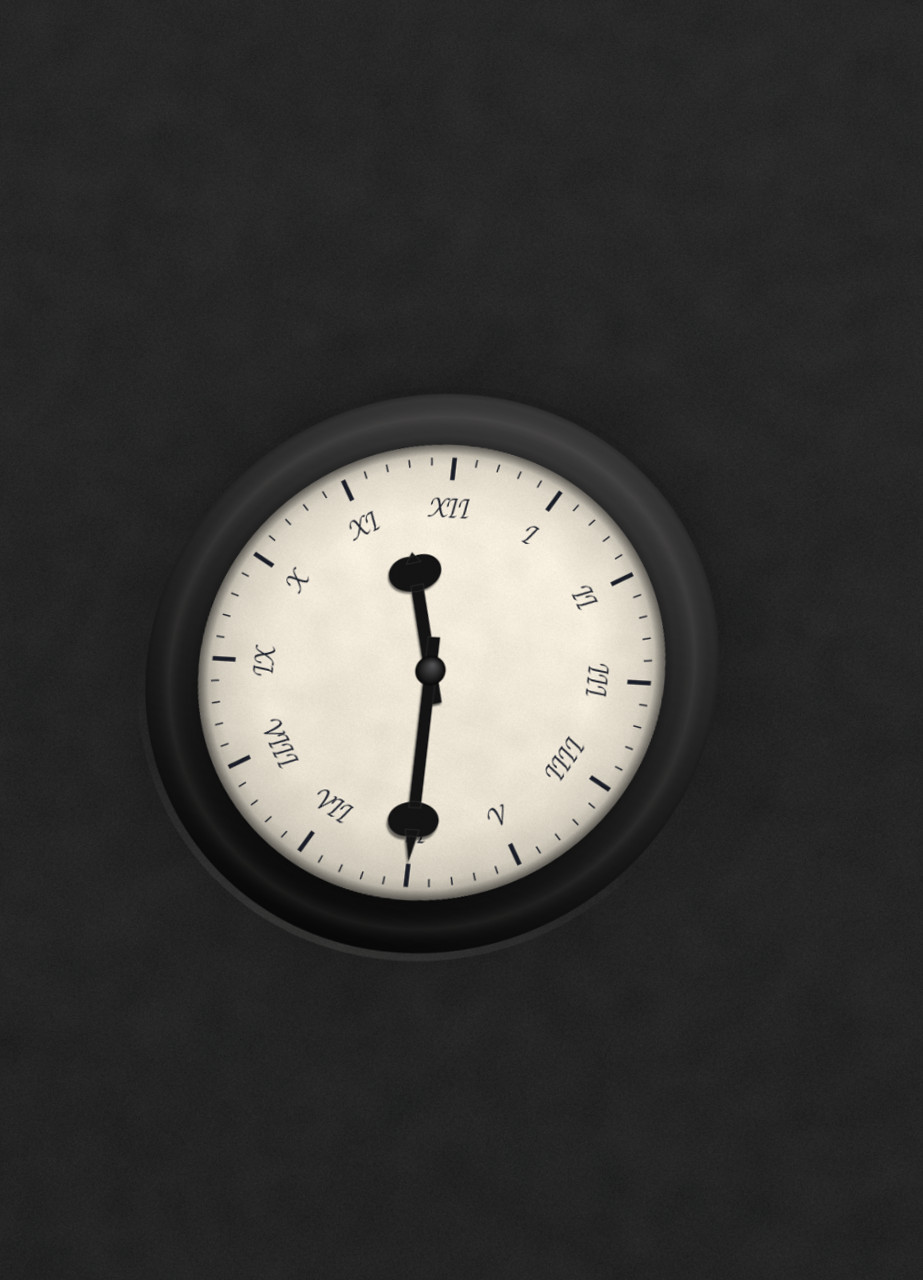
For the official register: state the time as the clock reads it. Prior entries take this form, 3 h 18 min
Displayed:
11 h 30 min
